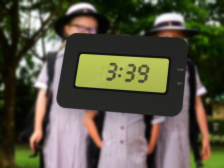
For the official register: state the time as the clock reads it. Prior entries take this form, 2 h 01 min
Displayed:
3 h 39 min
